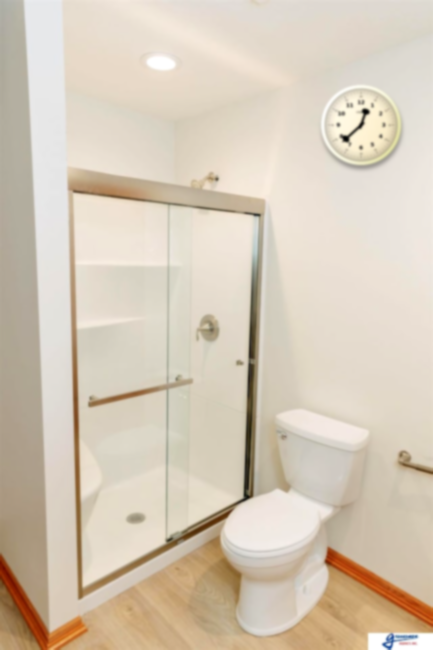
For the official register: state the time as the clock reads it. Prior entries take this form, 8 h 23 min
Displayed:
12 h 38 min
